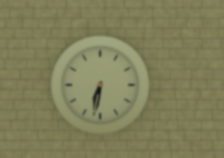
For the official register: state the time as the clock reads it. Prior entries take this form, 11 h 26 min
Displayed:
6 h 32 min
